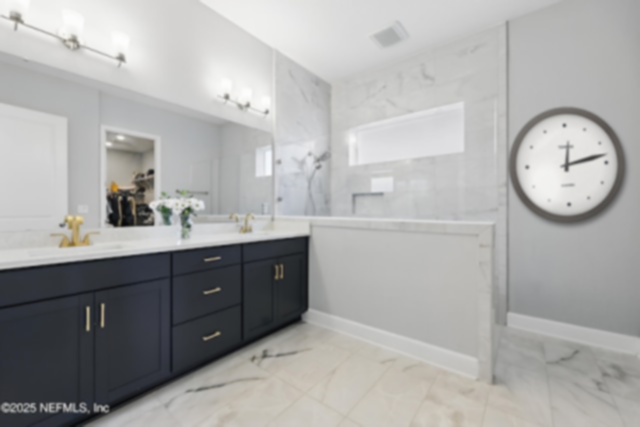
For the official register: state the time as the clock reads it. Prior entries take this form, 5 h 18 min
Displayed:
12 h 13 min
